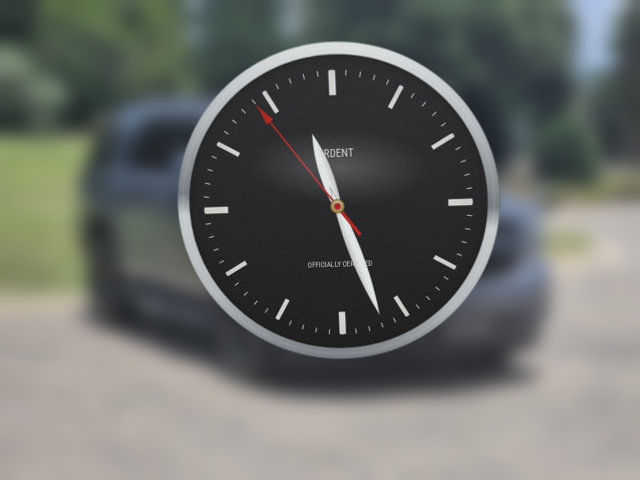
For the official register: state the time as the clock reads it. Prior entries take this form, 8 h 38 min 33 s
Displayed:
11 h 26 min 54 s
